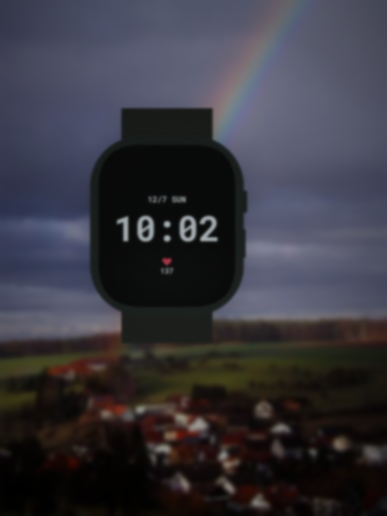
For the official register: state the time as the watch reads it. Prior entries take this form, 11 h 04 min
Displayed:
10 h 02 min
